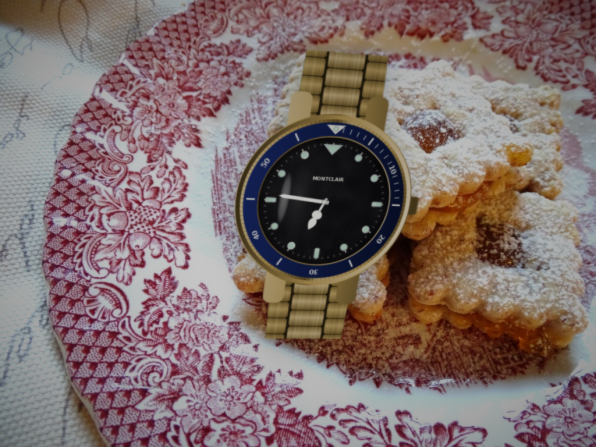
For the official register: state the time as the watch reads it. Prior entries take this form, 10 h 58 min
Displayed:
6 h 46 min
